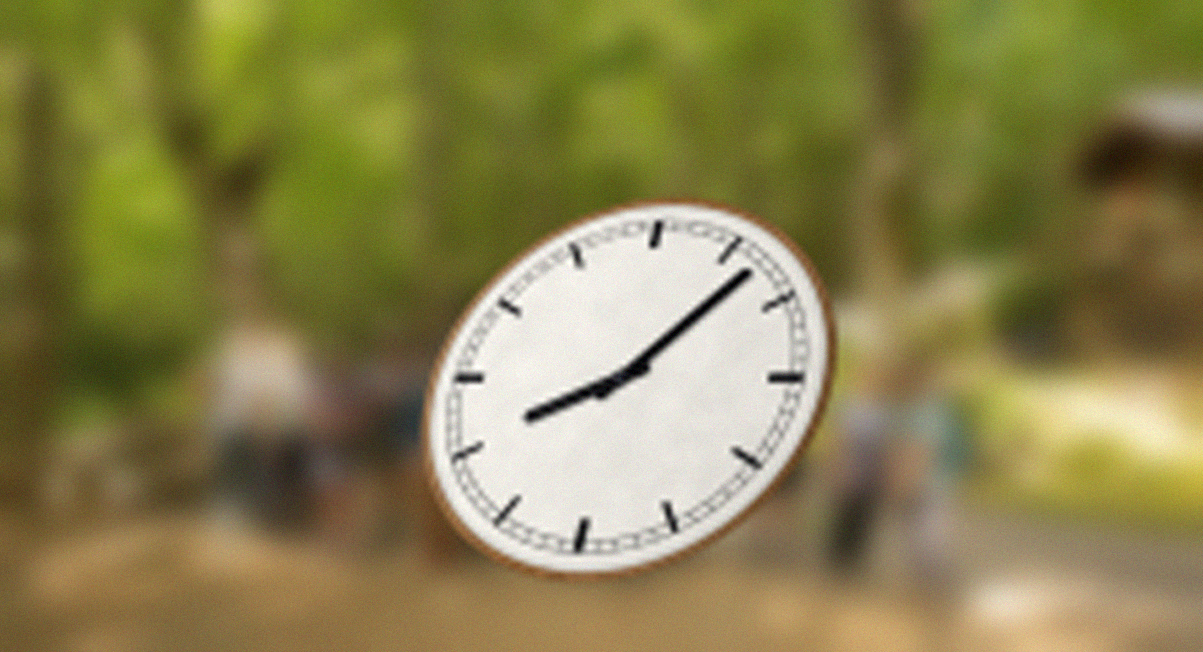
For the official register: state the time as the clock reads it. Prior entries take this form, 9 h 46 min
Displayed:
8 h 07 min
